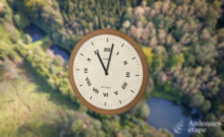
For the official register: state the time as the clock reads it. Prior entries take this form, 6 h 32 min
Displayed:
11 h 02 min
